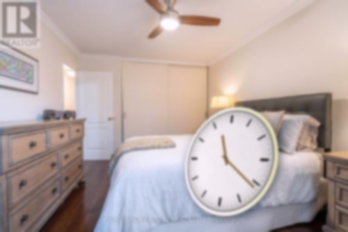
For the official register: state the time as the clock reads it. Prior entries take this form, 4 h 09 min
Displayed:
11 h 21 min
